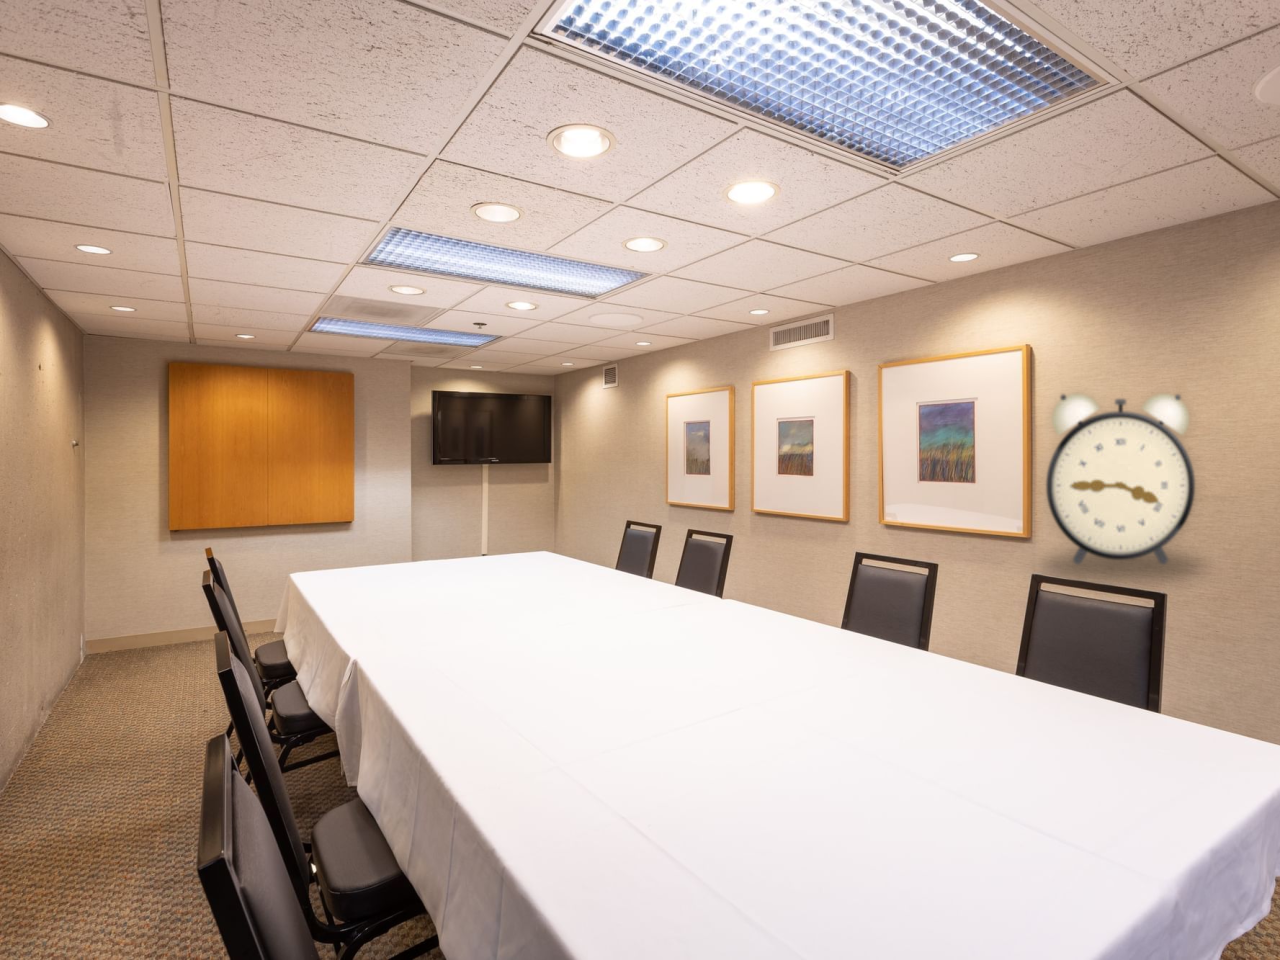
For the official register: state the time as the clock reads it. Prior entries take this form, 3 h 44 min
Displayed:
3 h 45 min
